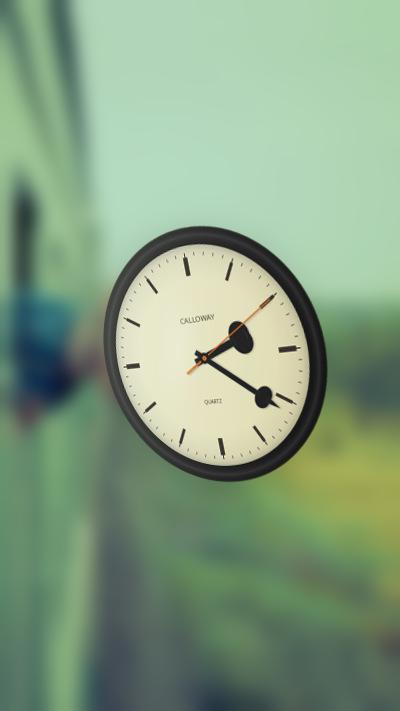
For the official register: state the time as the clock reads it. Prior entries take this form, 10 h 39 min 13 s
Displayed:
2 h 21 min 10 s
